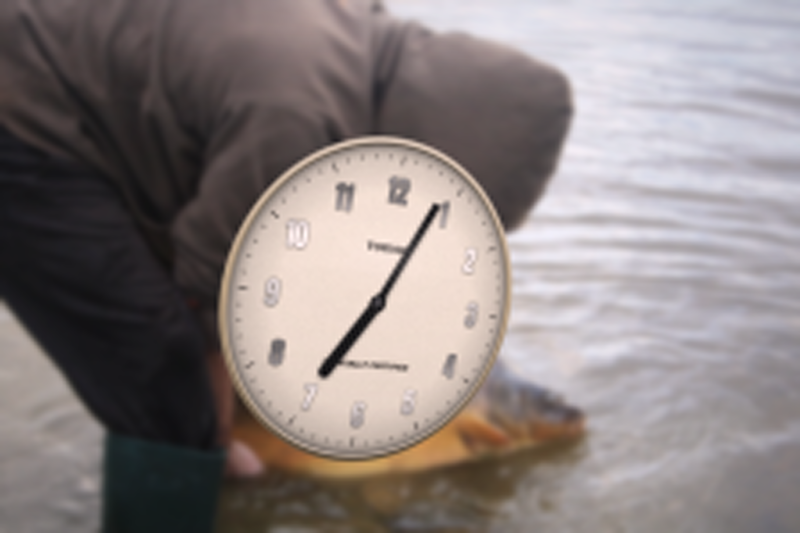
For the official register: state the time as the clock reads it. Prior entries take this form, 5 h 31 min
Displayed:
7 h 04 min
